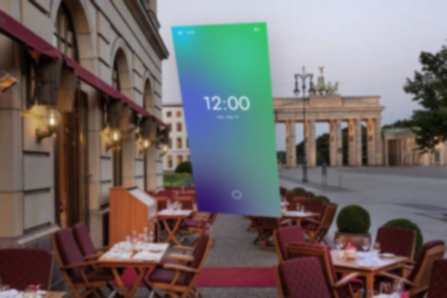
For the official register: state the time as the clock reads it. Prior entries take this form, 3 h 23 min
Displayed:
12 h 00 min
